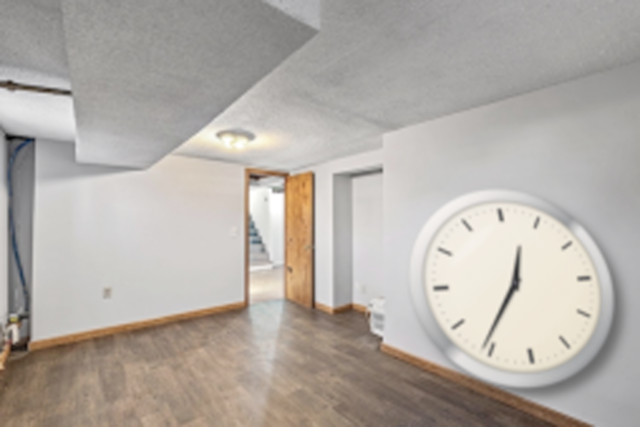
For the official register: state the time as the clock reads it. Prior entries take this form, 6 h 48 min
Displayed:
12 h 36 min
